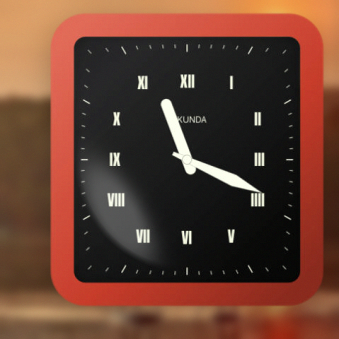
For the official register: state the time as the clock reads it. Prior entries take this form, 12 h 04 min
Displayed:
11 h 19 min
